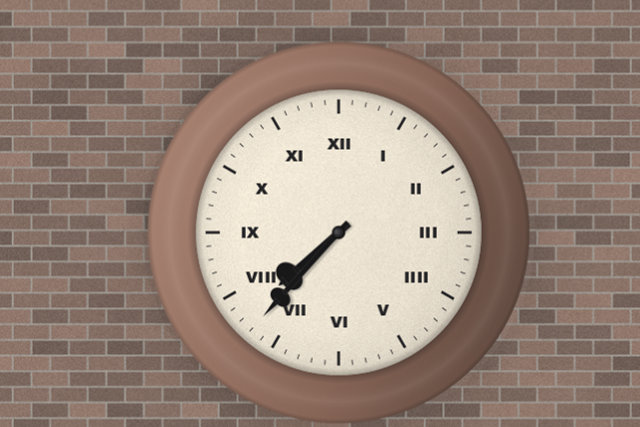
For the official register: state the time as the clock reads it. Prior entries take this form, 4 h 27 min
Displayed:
7 h 37 min
